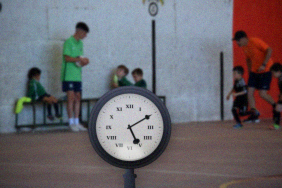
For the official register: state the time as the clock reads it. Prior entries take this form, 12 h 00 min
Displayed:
5 h 10 min
